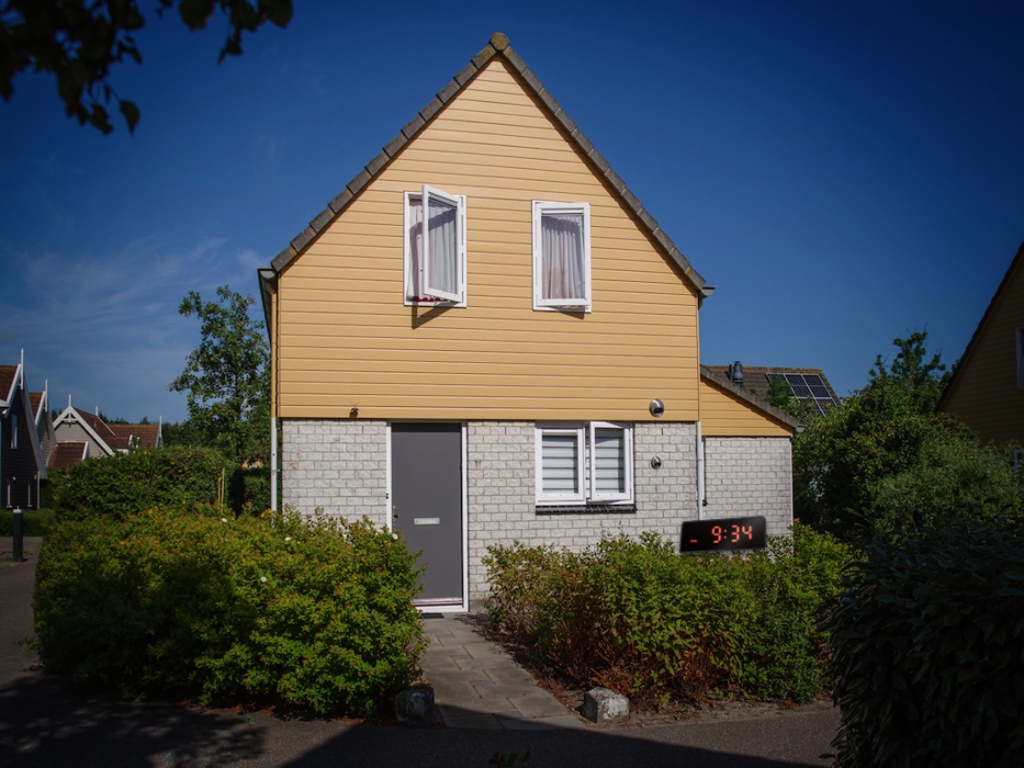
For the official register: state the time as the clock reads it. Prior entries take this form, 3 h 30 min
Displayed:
9 h 34 min
